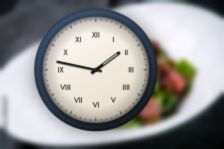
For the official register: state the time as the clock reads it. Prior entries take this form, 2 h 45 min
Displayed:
1 h 47 min
